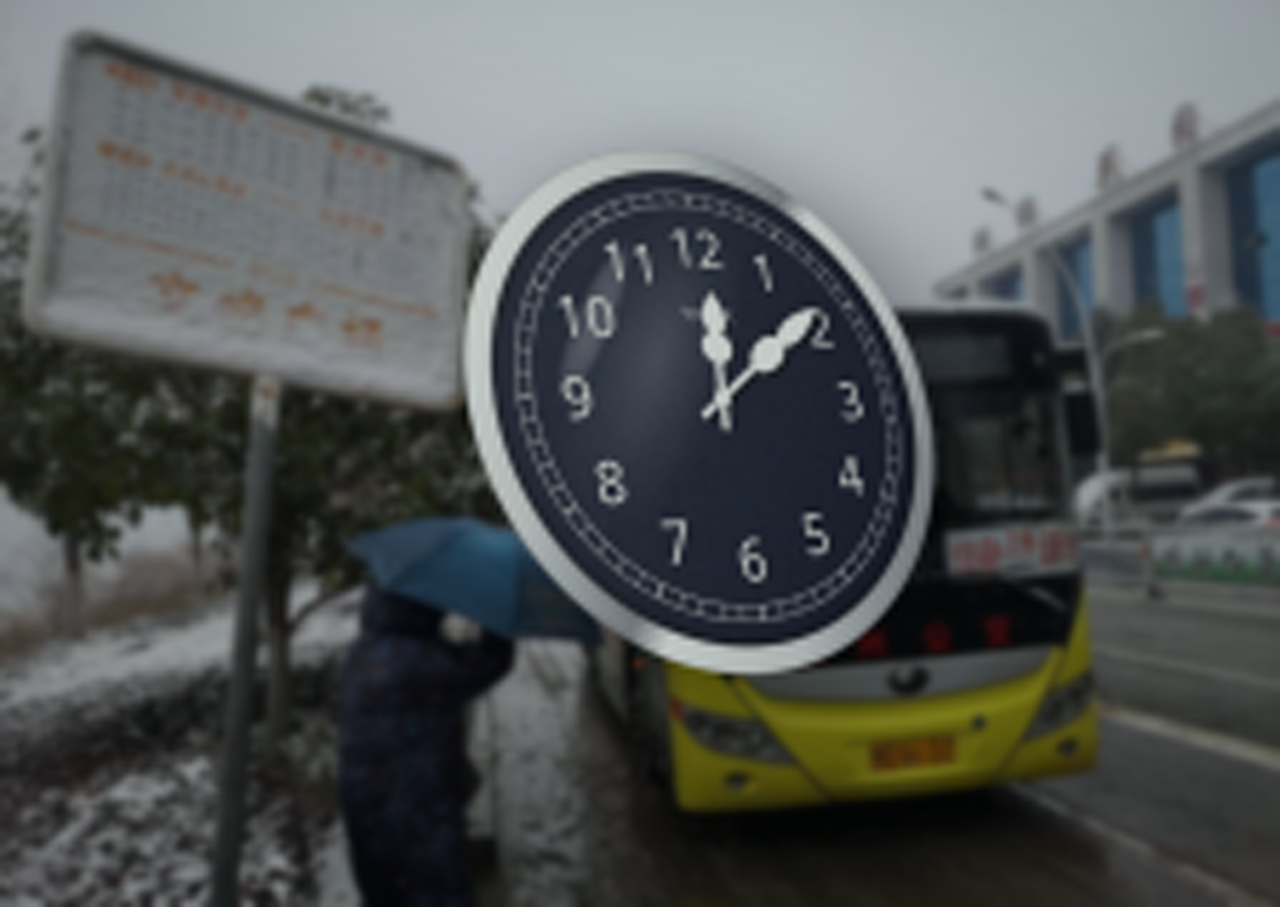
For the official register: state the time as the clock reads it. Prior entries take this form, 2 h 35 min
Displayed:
12 h 09 min
